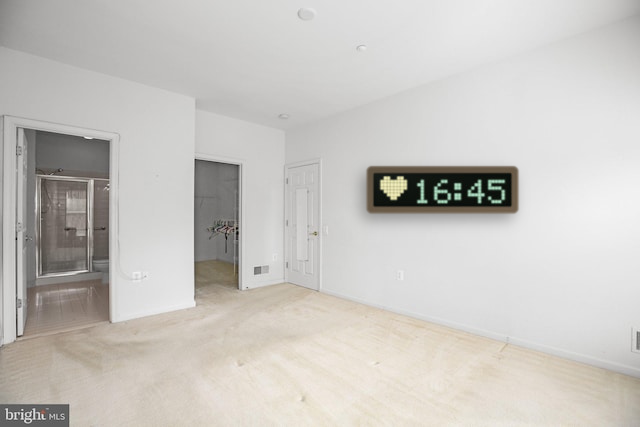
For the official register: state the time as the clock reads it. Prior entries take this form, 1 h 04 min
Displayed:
16 h 45 min
